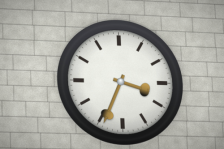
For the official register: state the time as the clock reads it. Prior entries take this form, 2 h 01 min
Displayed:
3 h 34 min
